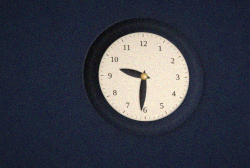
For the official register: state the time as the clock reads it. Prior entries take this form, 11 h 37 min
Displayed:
9 h 31 min
